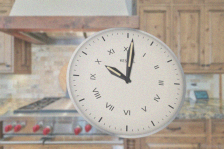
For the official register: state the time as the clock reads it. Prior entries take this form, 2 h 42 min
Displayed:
10 h 01 min
